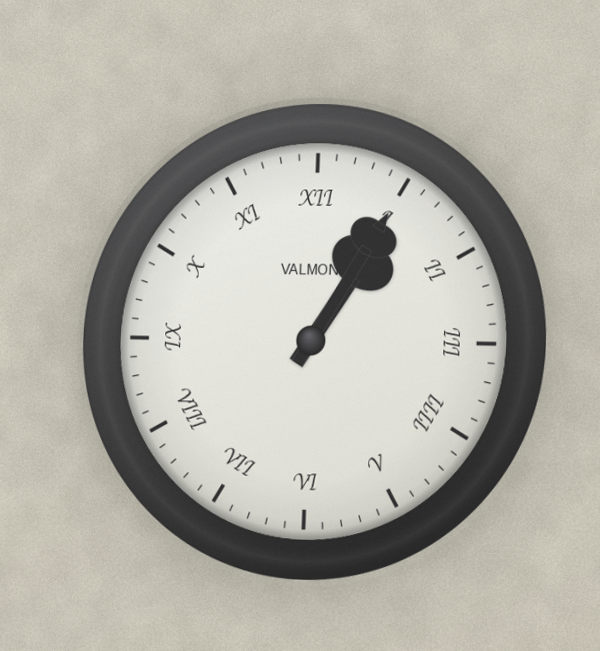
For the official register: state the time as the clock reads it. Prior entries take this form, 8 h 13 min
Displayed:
1 h 05 min
